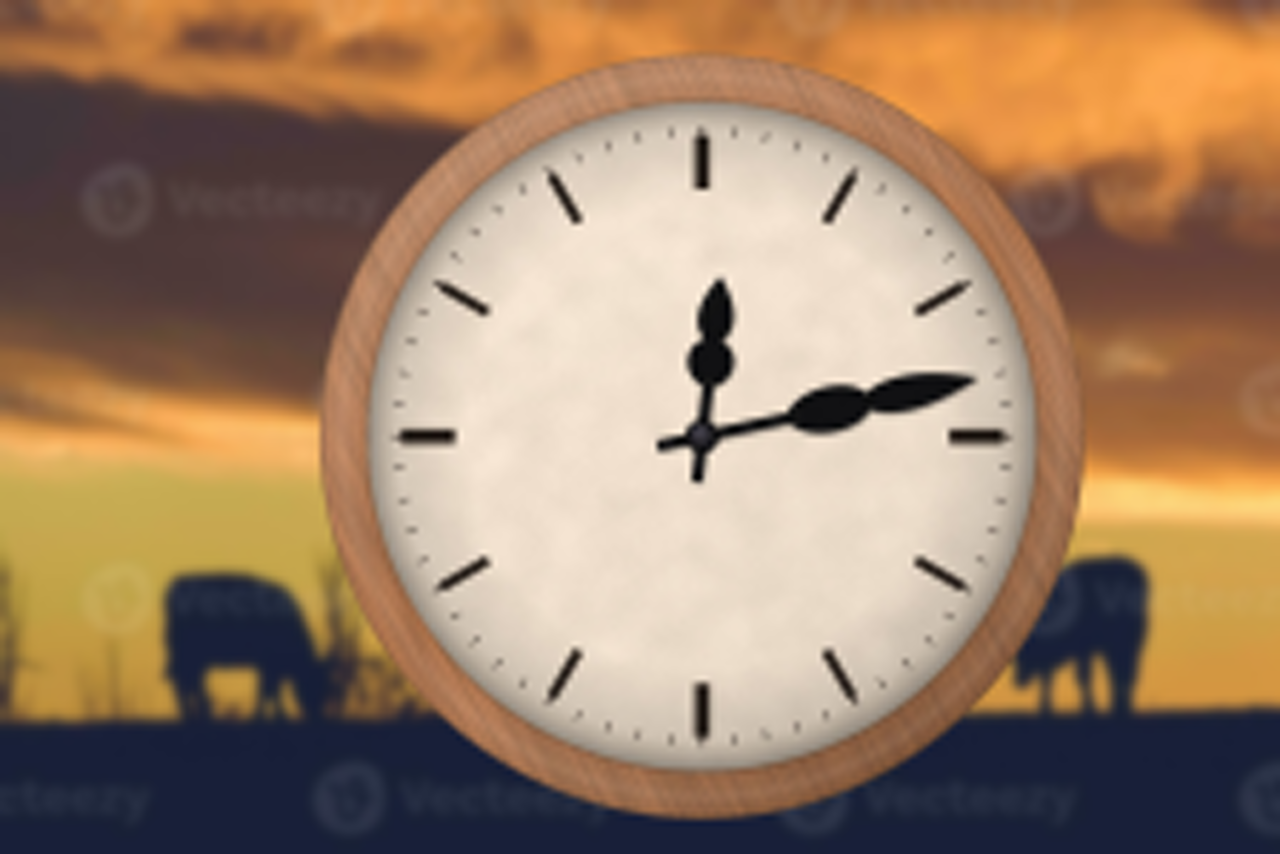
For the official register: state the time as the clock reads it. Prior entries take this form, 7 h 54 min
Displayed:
12 h 13 min
